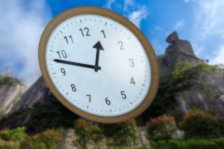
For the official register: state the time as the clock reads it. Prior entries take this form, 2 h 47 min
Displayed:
12 h 48 min
